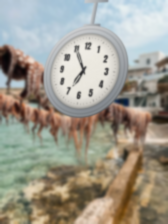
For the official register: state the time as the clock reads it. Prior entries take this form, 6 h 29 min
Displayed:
6 h 55 min
